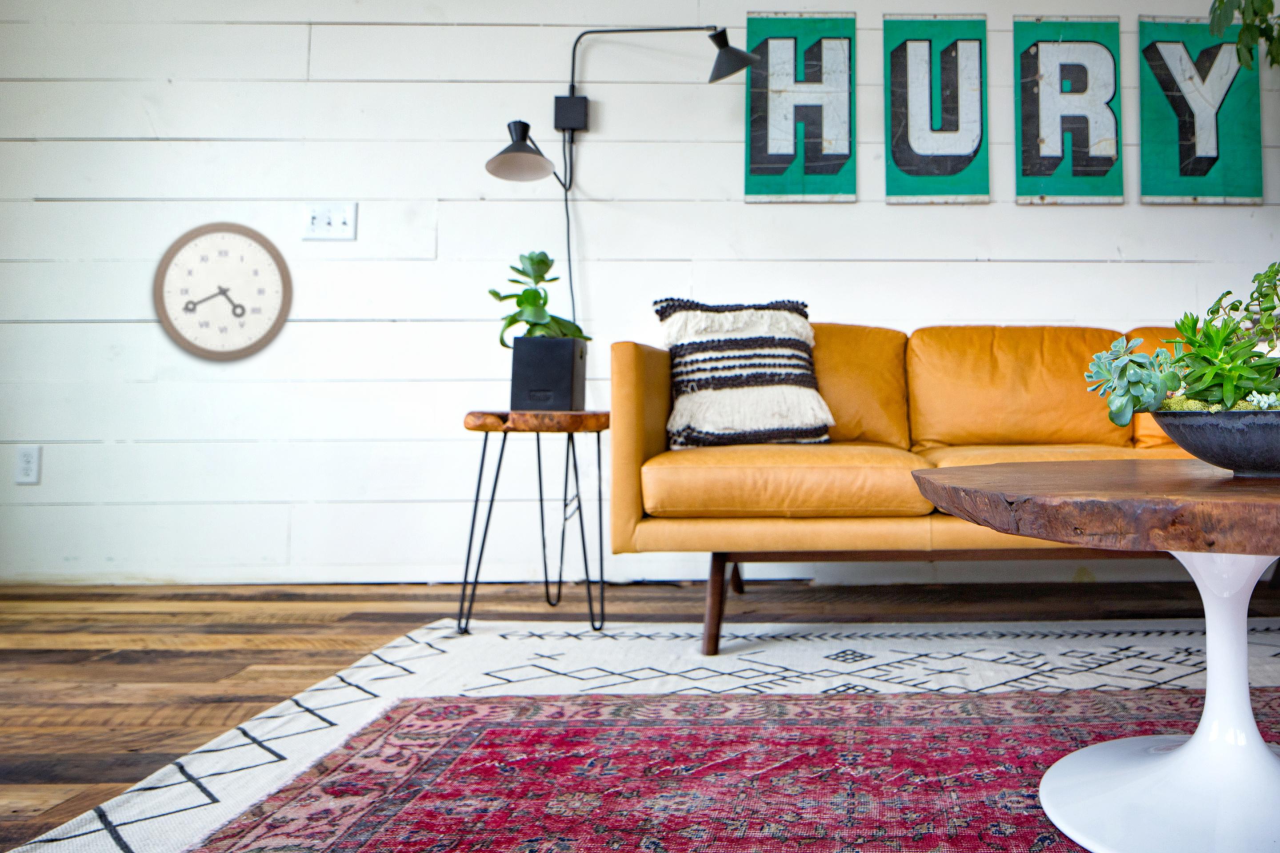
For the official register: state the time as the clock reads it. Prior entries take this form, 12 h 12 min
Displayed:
4 h 41 min
